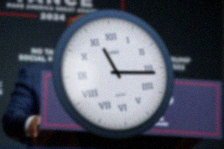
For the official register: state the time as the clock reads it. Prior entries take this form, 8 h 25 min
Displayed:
11 h 16 min
